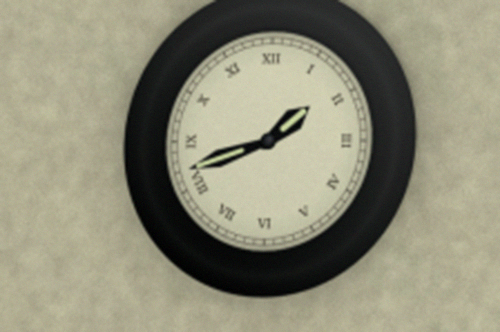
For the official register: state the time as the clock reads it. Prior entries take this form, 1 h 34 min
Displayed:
1 h 42 min
